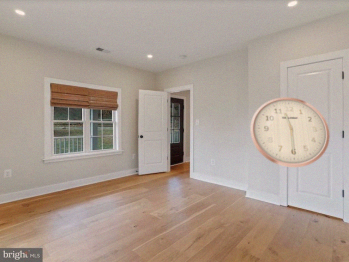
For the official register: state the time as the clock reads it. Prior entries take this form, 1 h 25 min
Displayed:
11 h 30 min
